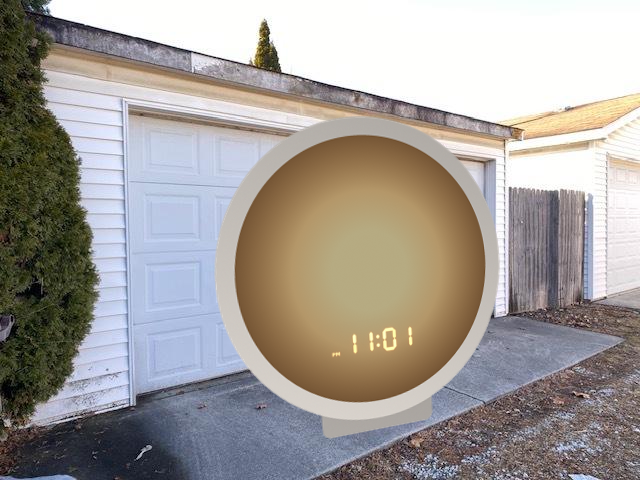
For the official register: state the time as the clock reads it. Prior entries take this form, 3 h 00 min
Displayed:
11 h 01 min
